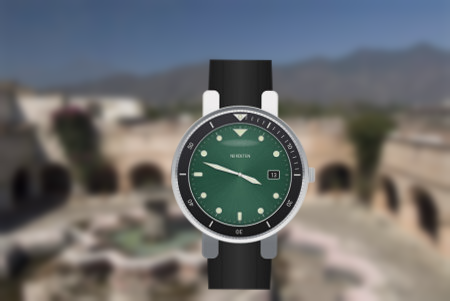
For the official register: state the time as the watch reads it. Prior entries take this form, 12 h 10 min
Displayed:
3 h 48 min
